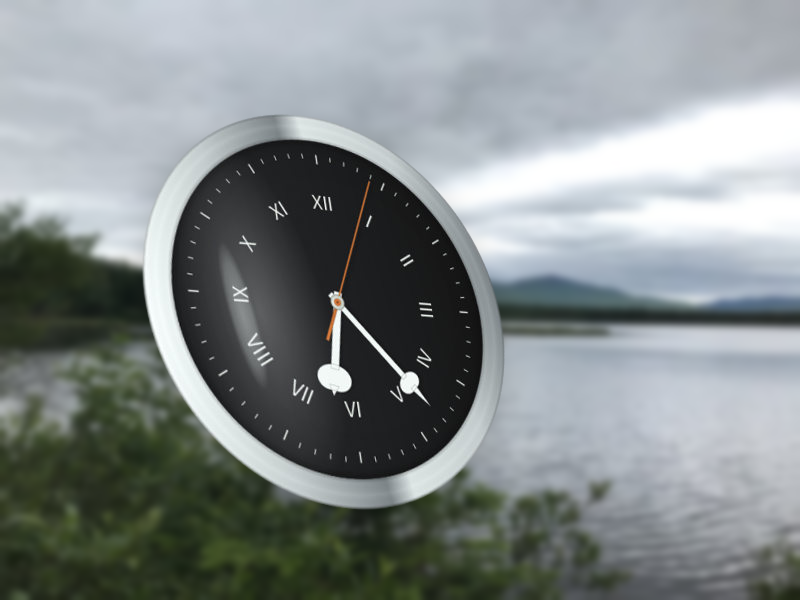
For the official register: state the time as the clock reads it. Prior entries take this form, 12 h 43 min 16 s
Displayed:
6 h 23 min 04 s
